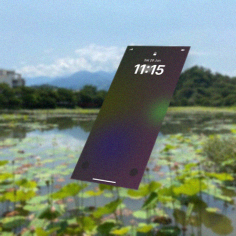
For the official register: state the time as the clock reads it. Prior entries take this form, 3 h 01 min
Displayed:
11 h 15 min
